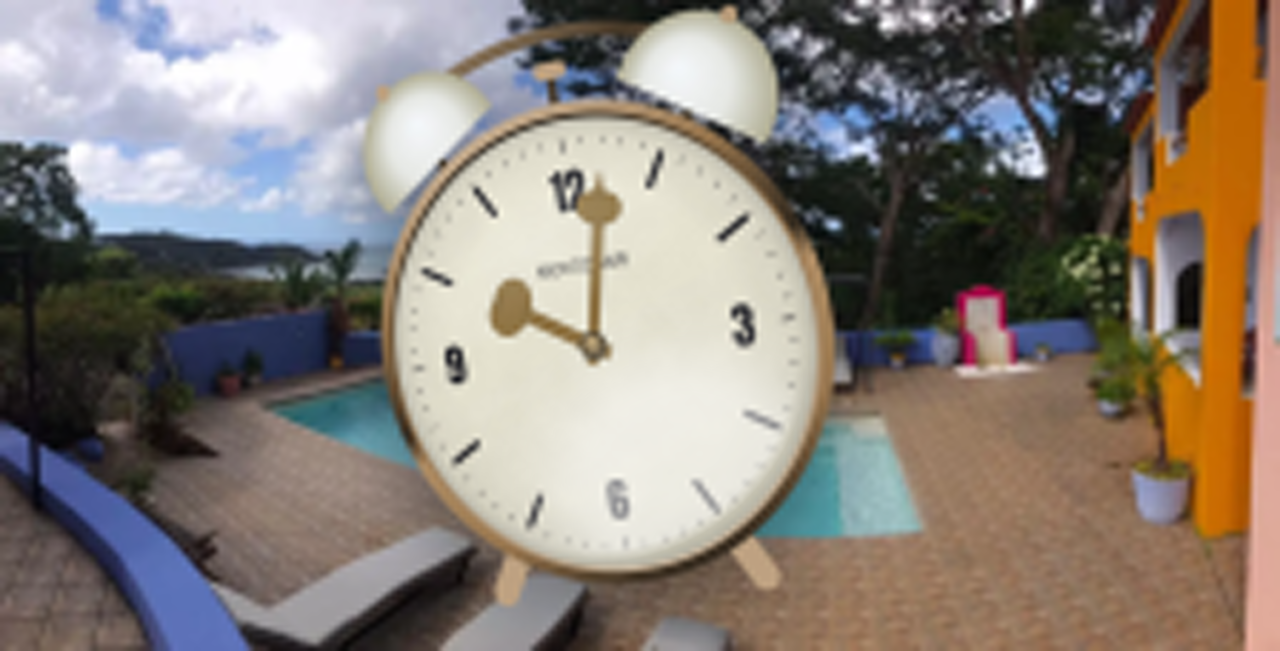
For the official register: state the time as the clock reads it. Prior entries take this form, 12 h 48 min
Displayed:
10 h 02 min
